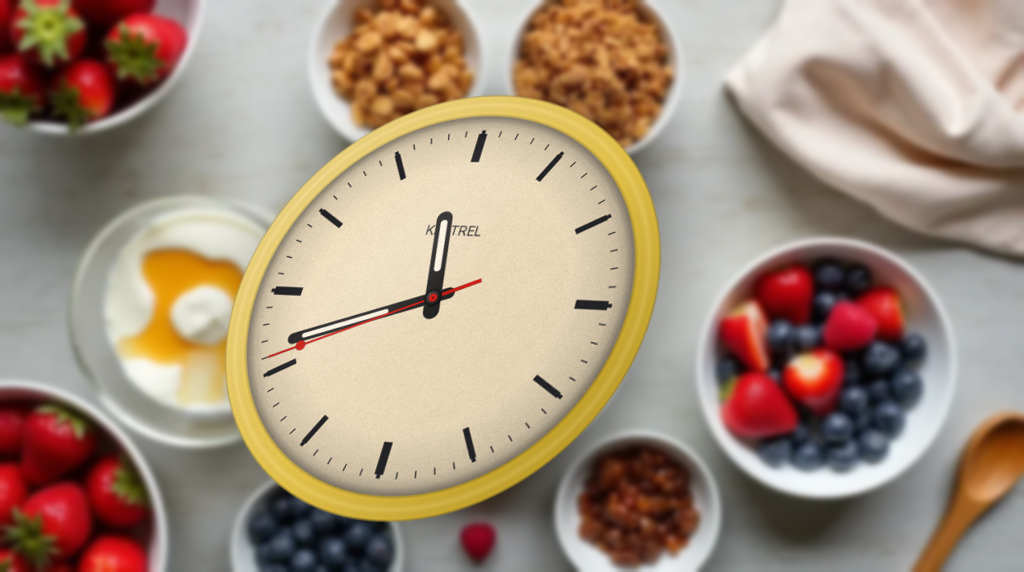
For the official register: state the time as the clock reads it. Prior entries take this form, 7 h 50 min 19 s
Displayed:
11 h 41 min 41 s
